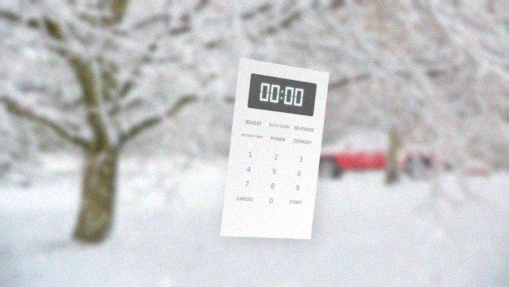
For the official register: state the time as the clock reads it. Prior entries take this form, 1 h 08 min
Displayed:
0 h 00 min
